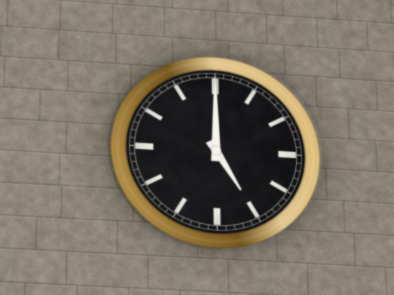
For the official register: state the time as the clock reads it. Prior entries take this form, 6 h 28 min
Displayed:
5 h 00 min
